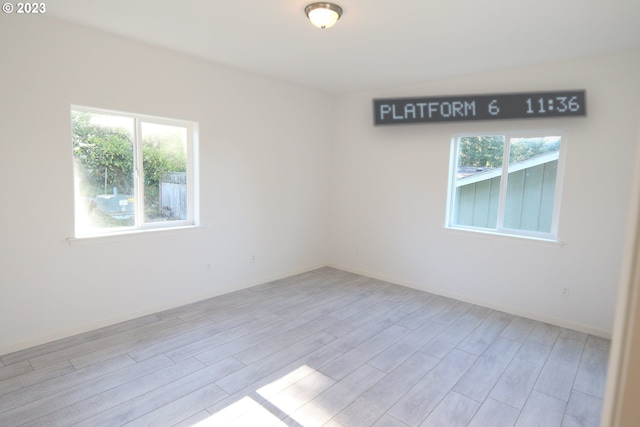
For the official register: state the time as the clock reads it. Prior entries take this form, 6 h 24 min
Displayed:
11 h 36 min
